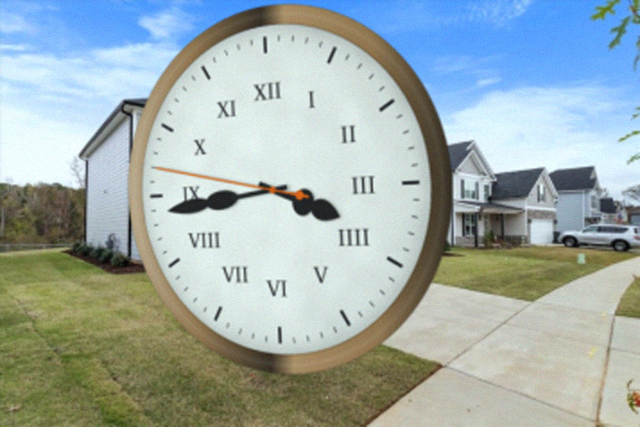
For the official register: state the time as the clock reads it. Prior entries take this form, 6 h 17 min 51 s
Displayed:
3 h 43 min 47 s
